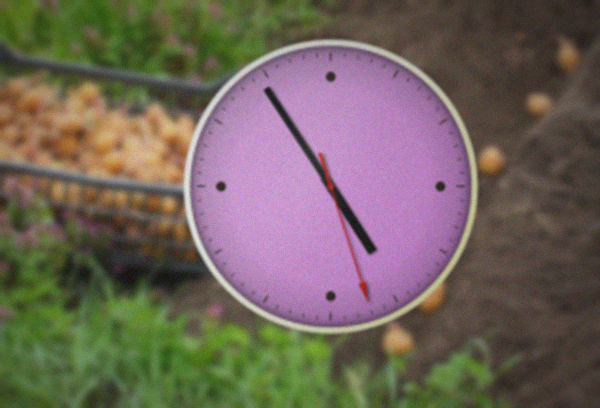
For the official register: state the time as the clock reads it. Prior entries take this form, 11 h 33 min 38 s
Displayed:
4 h 54 min 27 s
